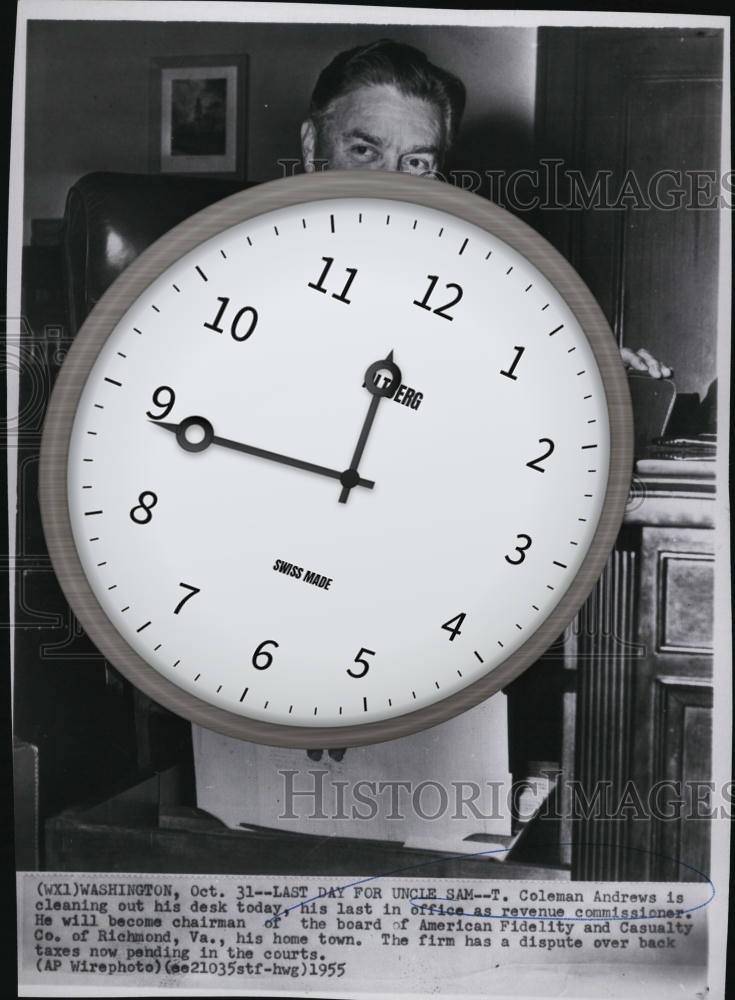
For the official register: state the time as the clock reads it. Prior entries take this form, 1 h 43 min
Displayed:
11 h 44 min
